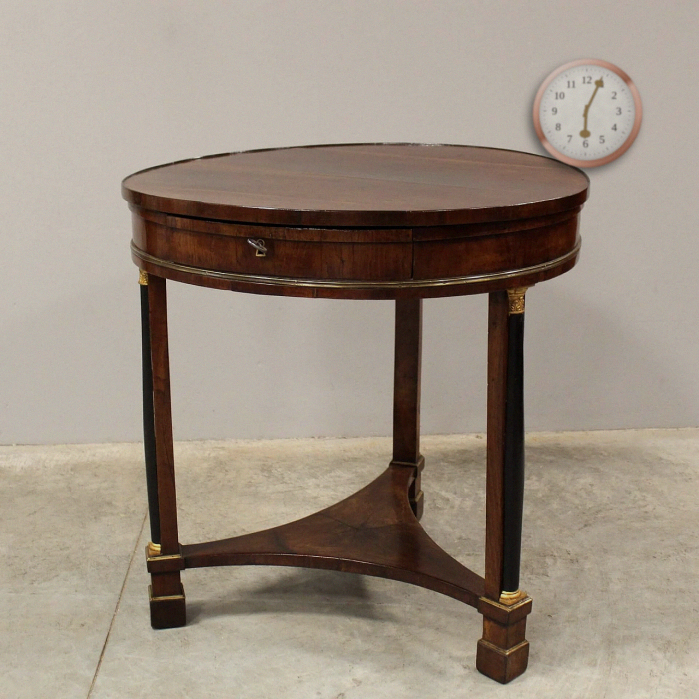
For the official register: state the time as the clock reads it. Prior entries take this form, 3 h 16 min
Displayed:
6 h 04 min
